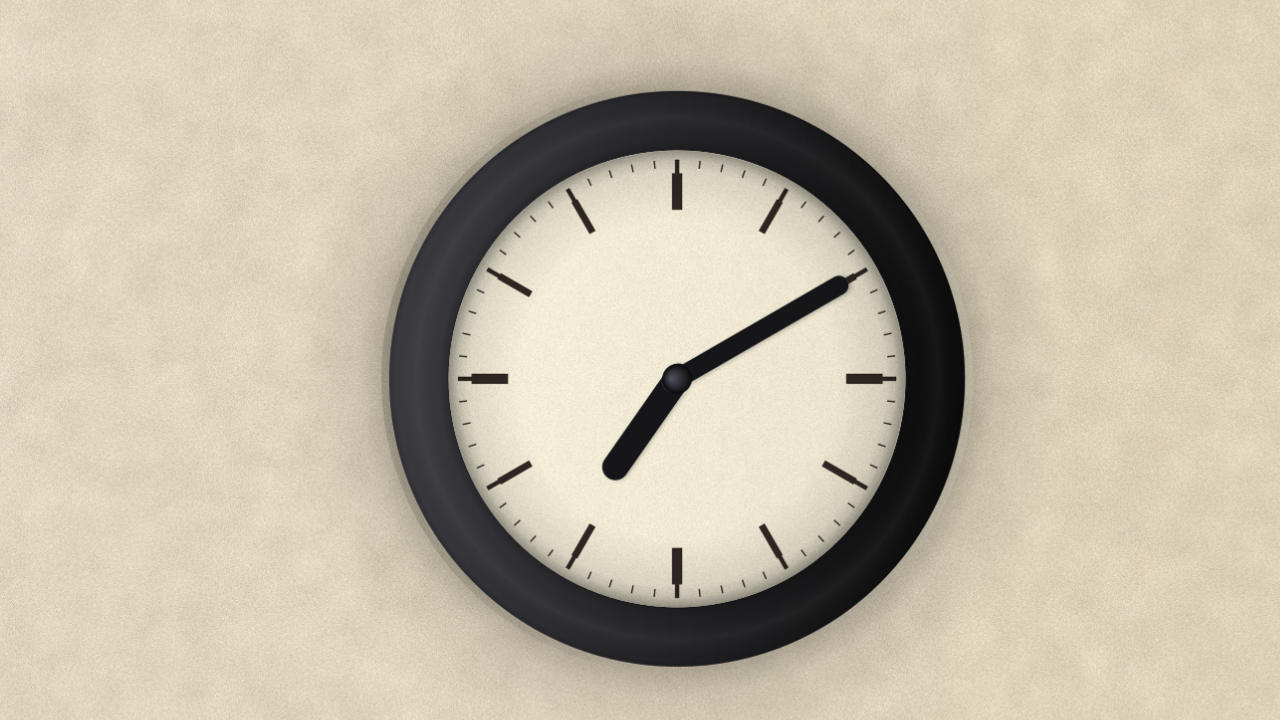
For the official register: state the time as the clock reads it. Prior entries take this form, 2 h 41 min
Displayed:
7 h 10 min
